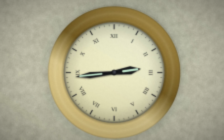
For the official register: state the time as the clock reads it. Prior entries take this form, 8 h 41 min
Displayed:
2 h 44 min
